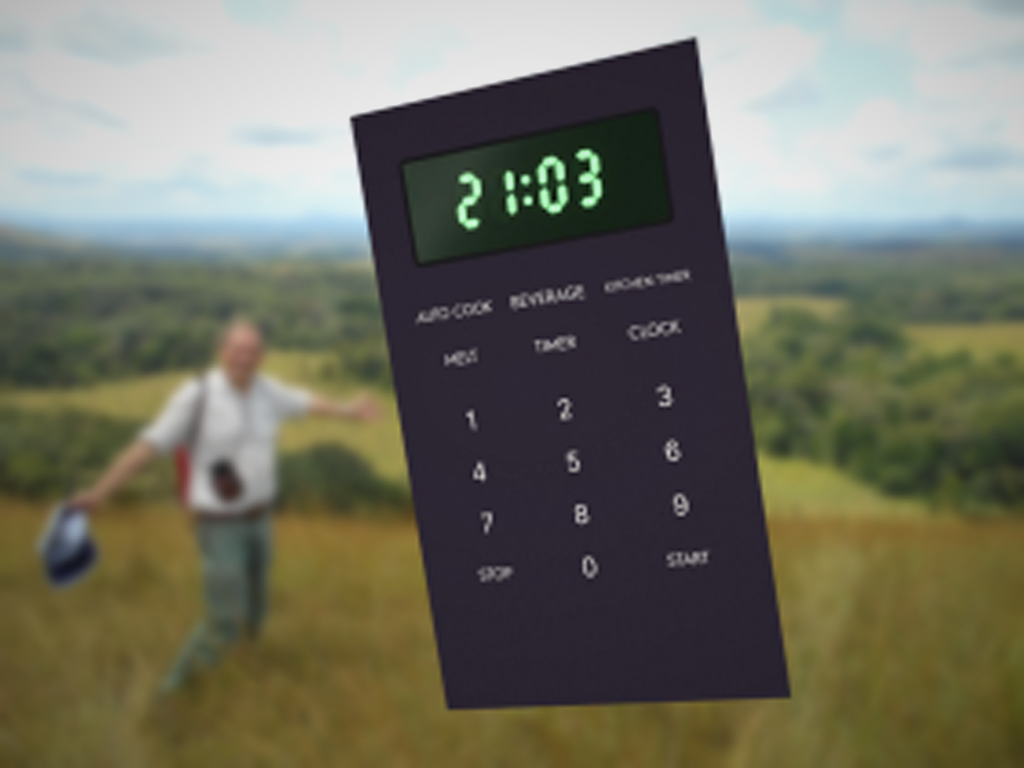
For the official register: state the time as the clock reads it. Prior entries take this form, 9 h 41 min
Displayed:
21 h 03 min
